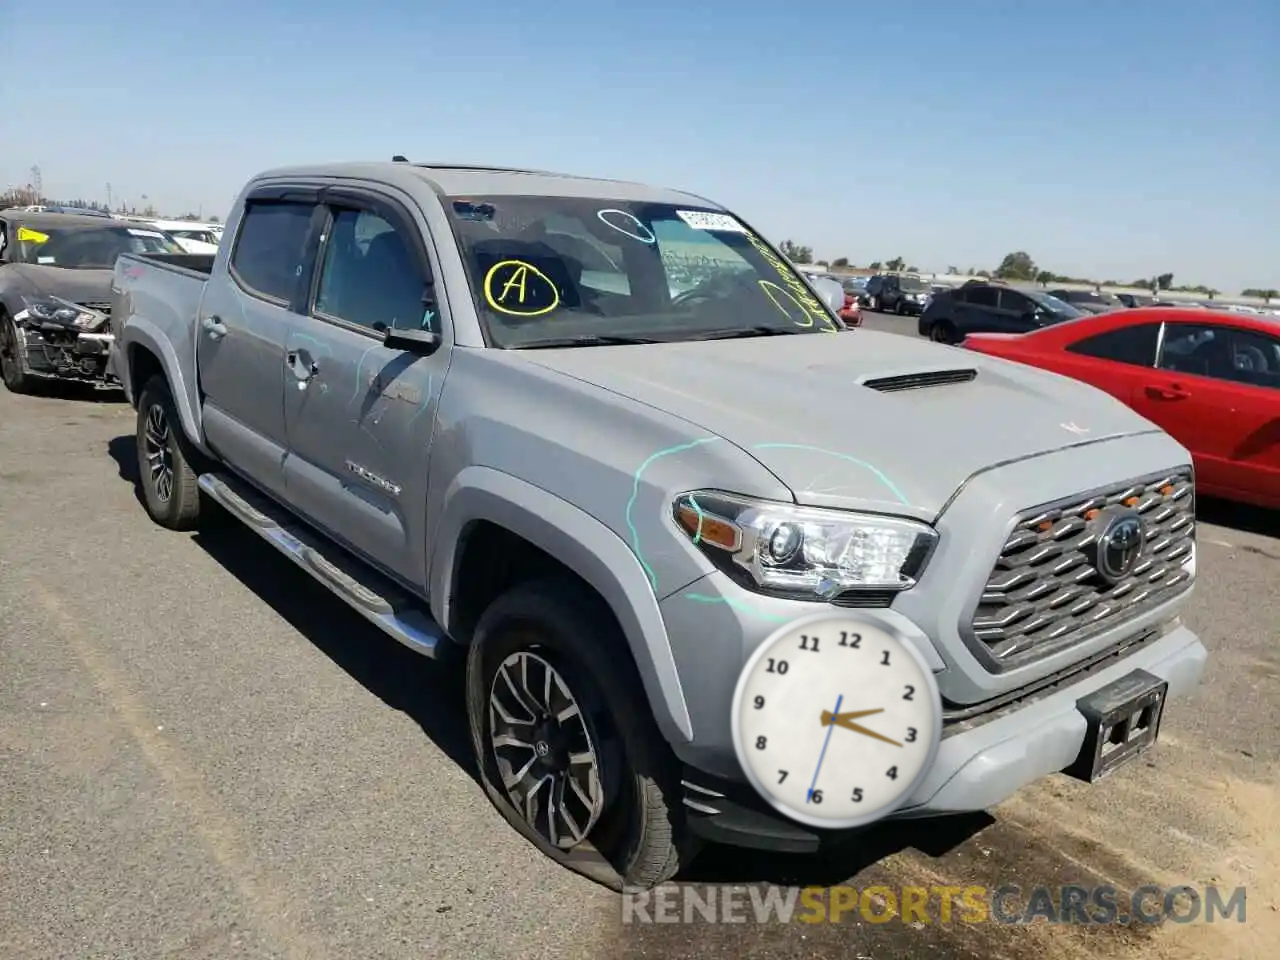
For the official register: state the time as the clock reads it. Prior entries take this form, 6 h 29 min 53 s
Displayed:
2 h 16 min 31 s
